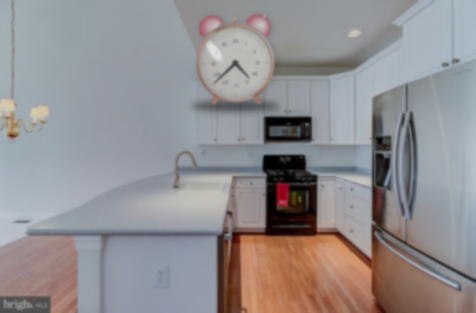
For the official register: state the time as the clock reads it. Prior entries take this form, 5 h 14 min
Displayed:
4 h 38 min
